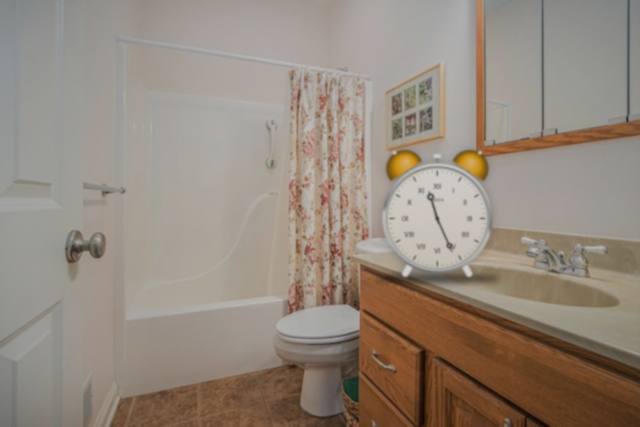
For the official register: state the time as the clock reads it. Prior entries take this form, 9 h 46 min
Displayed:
11 h 26 min
